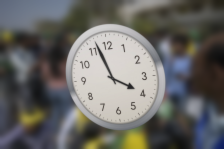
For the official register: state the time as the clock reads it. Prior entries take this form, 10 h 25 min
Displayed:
3 h 57 min
